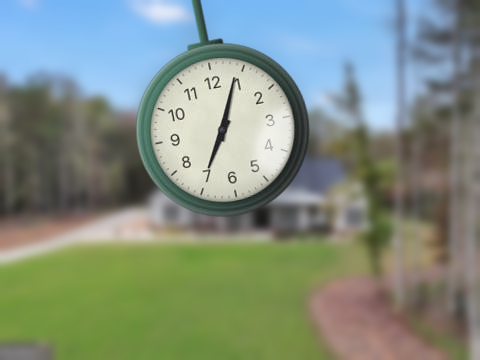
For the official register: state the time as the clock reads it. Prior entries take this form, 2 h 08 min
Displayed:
7 h 04 min
